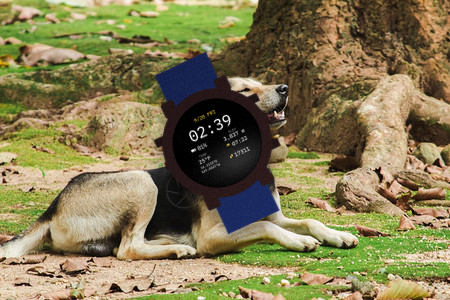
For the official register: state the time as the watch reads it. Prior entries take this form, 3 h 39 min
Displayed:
2 h 39 min
